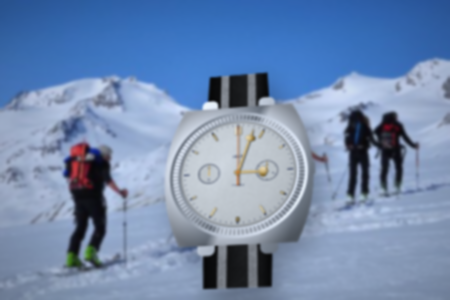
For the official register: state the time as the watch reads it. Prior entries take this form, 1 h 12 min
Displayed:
3 h 03 min
